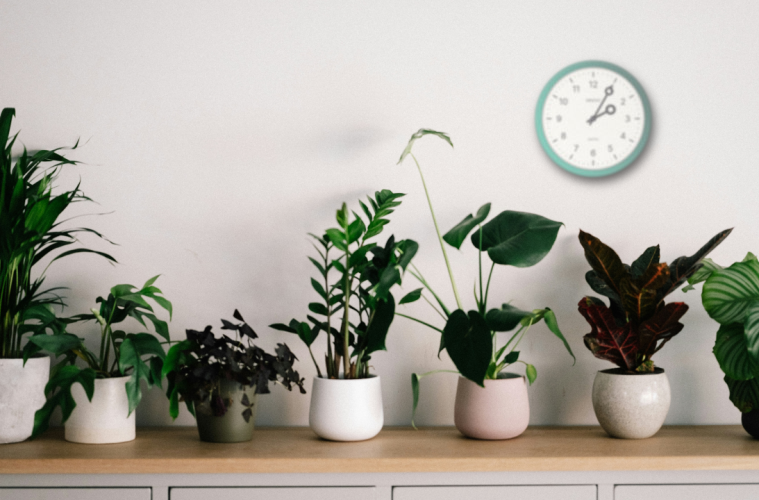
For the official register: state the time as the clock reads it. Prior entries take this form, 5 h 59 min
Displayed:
2 h 05 min
